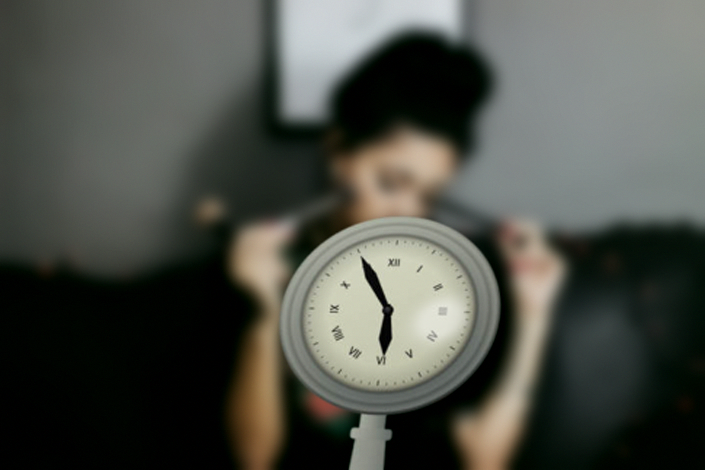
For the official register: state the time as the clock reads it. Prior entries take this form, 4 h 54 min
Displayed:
5 h 55 min
